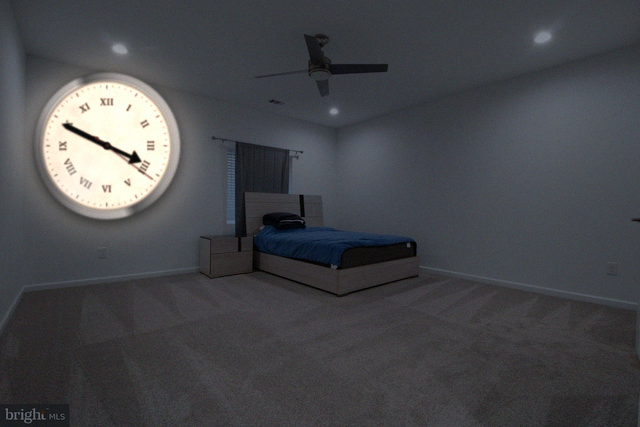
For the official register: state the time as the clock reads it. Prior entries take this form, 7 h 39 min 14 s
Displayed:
3 h 49 min 21 s
